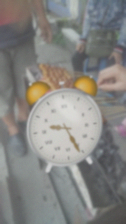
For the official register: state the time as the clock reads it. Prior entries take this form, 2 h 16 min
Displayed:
9 h 26 min
